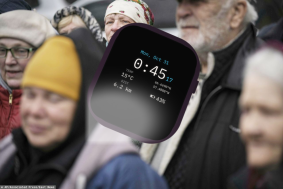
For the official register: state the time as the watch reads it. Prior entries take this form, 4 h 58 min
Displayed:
0 h 45 min
